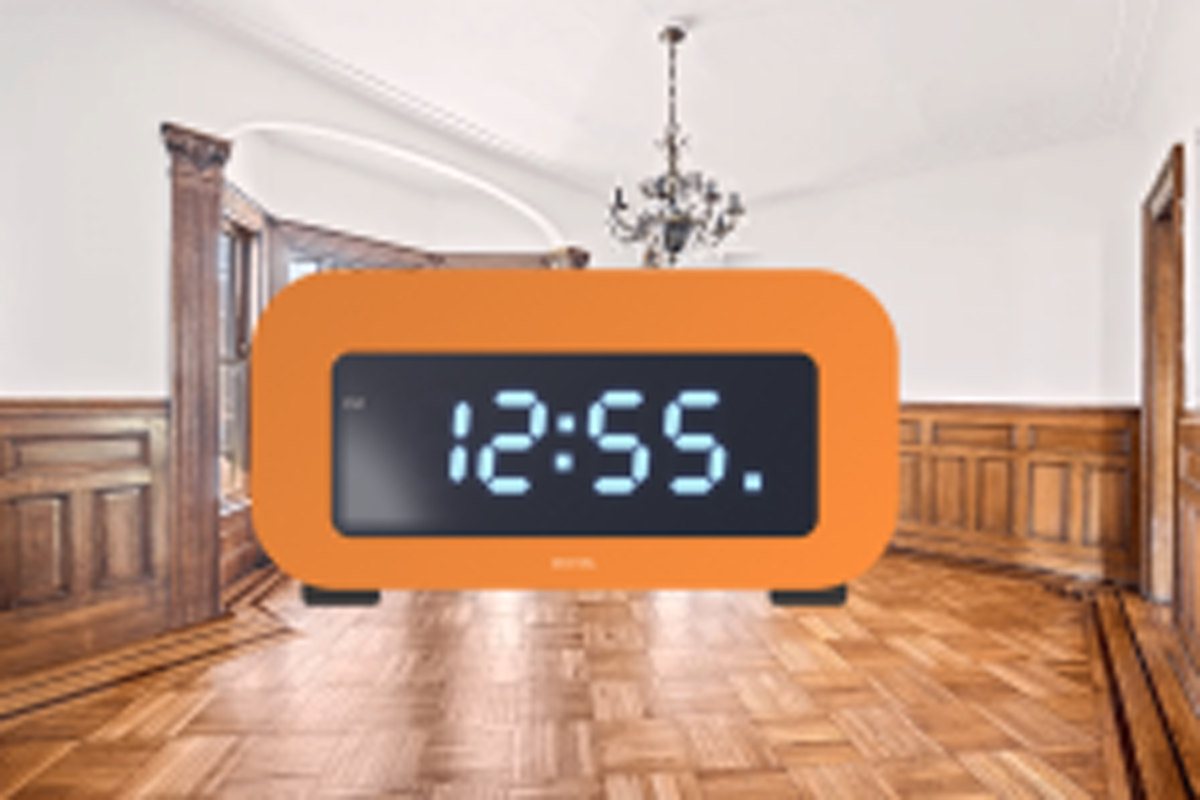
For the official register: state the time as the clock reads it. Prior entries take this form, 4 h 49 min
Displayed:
12 h 55 min
